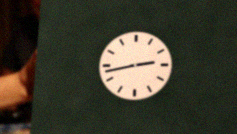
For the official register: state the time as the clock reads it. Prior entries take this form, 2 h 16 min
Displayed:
2 h 43 min
